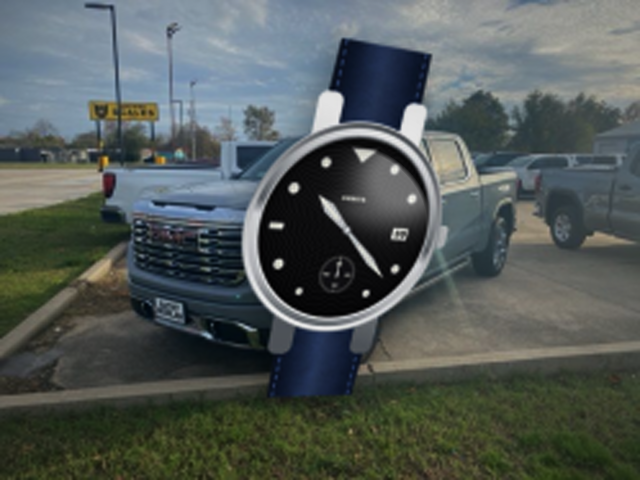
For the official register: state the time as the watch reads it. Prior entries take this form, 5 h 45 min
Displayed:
10 h 22 min
